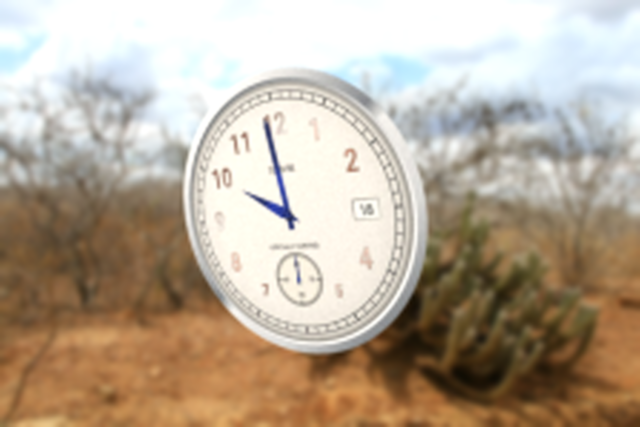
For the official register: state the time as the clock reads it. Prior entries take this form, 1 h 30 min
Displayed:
9 h 59 min
